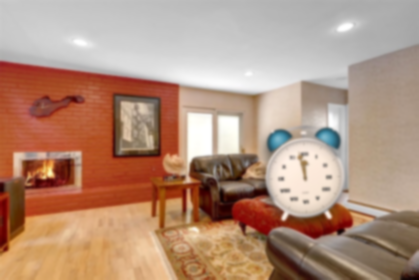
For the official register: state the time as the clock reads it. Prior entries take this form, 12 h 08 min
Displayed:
11 h 58 min
